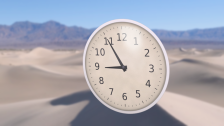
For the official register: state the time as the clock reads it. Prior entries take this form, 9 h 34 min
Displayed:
8 h 55 min
